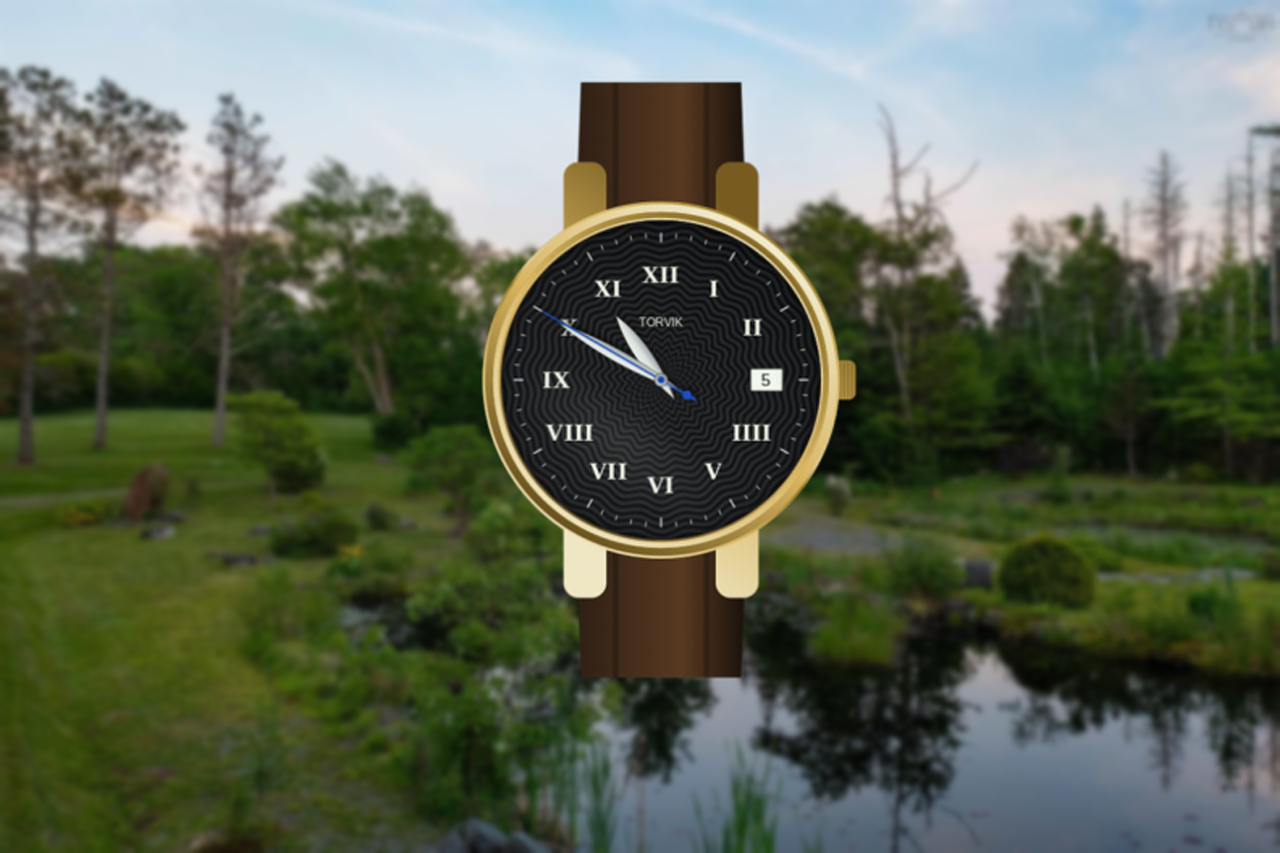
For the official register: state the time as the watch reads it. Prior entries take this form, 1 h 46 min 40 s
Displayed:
10 h 49 min 50 s
